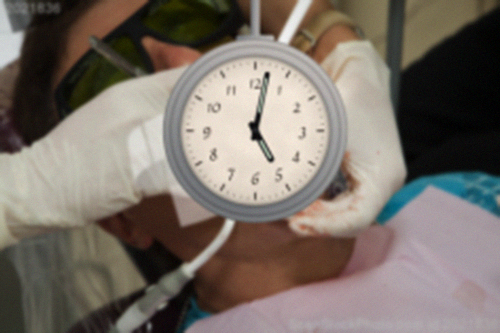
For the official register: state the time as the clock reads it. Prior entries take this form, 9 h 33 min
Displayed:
5 h 02 min
